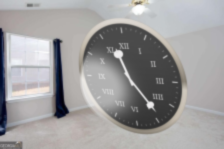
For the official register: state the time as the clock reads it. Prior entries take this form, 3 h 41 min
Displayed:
11 h 24 min
